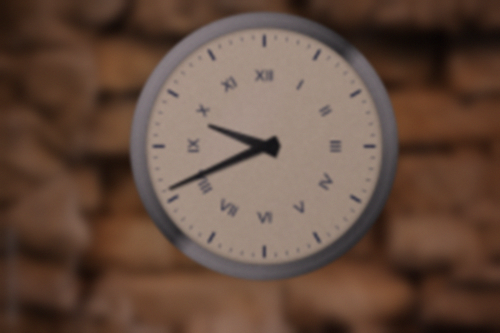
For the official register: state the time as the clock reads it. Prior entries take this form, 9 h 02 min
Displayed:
9 h 41 min
